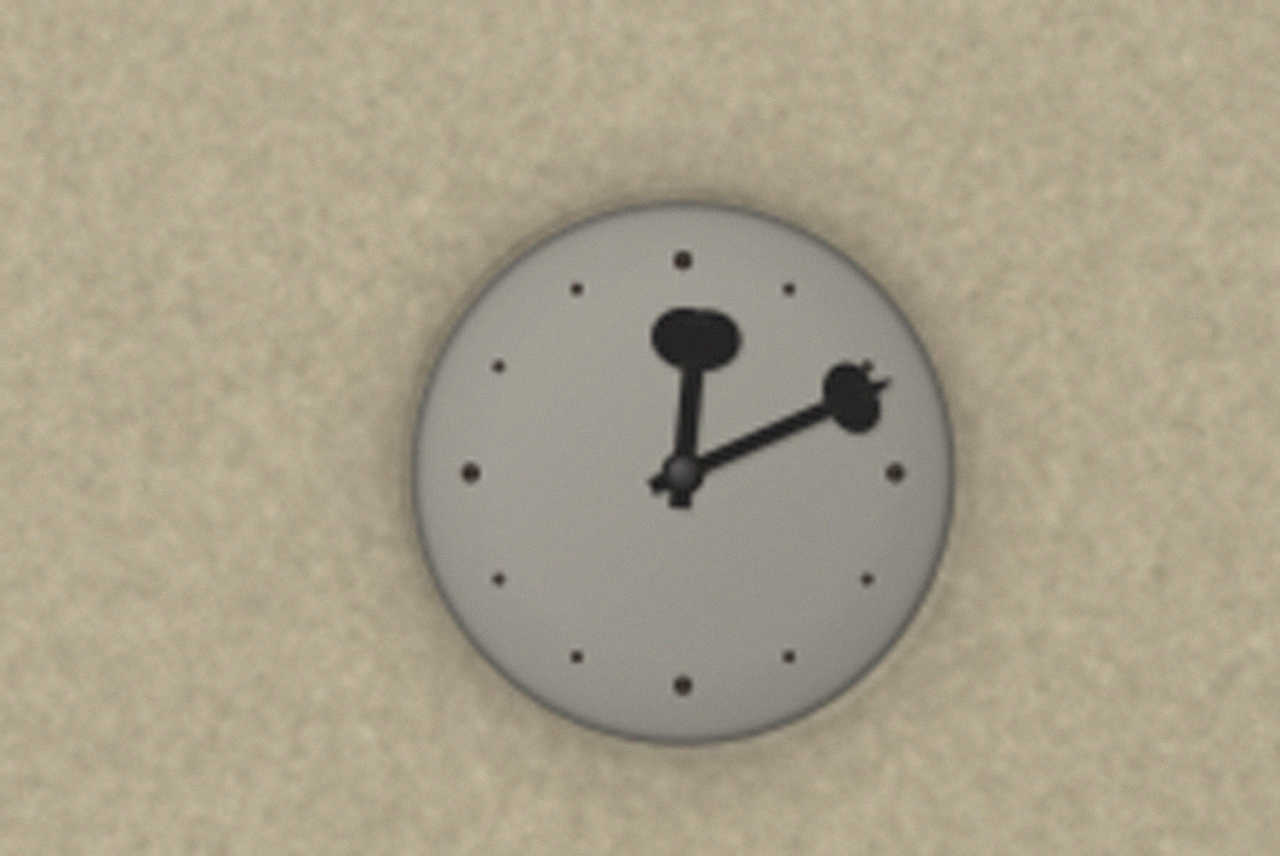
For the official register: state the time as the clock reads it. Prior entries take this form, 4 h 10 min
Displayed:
12 h 11 min
